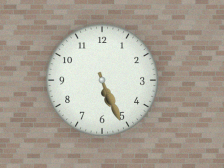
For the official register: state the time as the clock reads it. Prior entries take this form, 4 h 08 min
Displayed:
5 h 26 min
